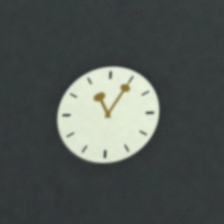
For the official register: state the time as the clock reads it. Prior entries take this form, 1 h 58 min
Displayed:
11 h 05 min
